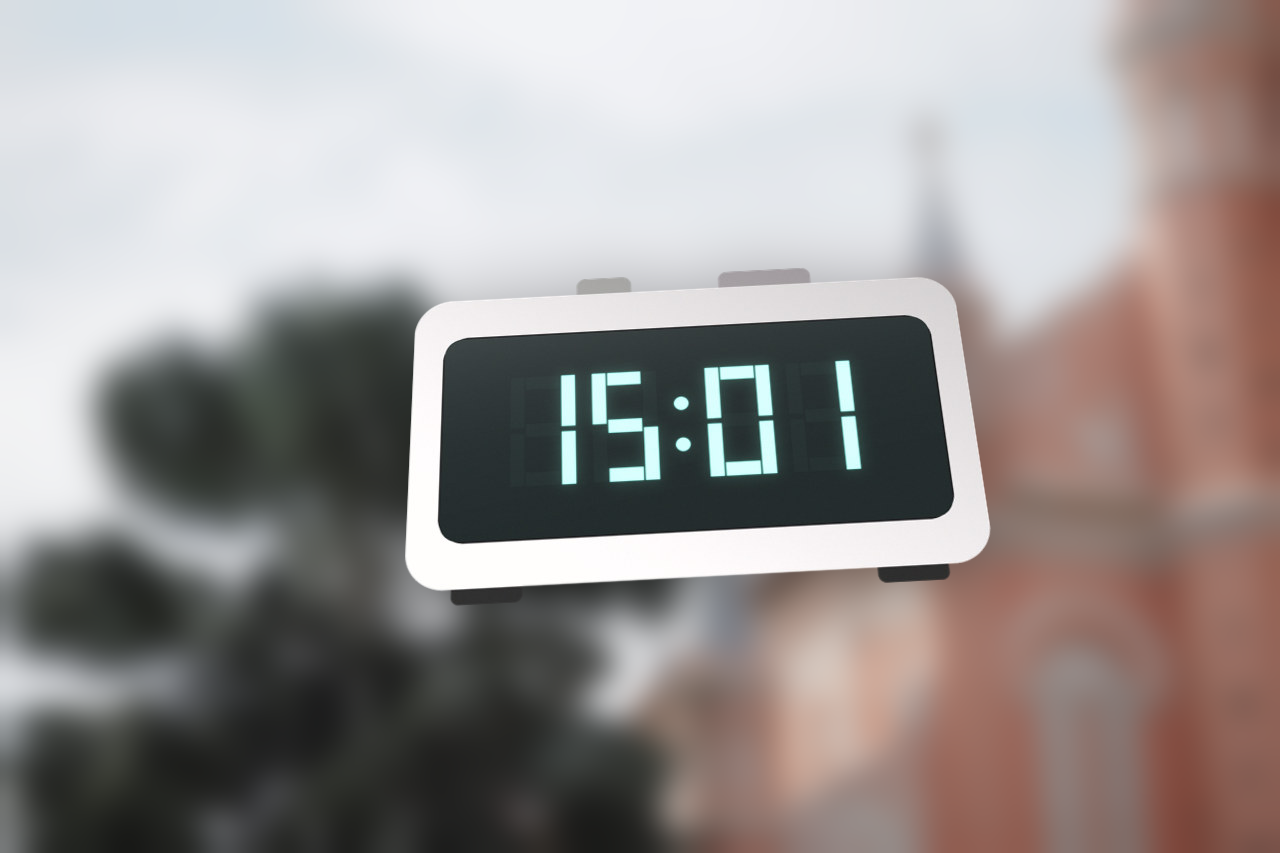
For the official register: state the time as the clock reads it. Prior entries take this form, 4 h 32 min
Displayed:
15 h 01 min
